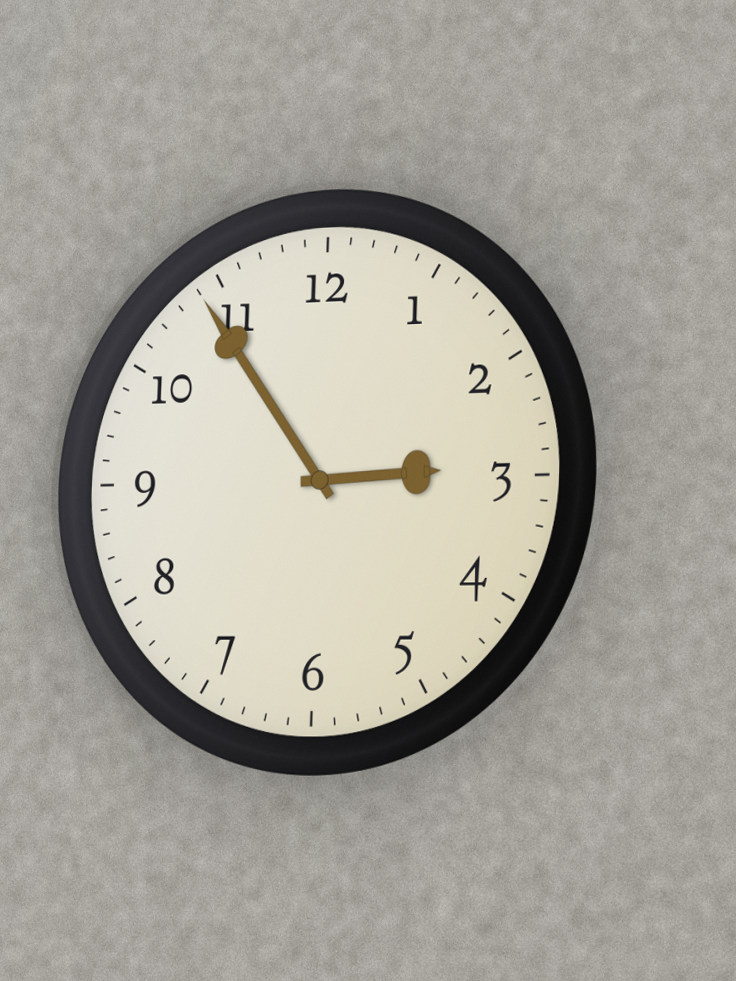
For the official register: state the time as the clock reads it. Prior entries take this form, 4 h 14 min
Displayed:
2 h 54 min
